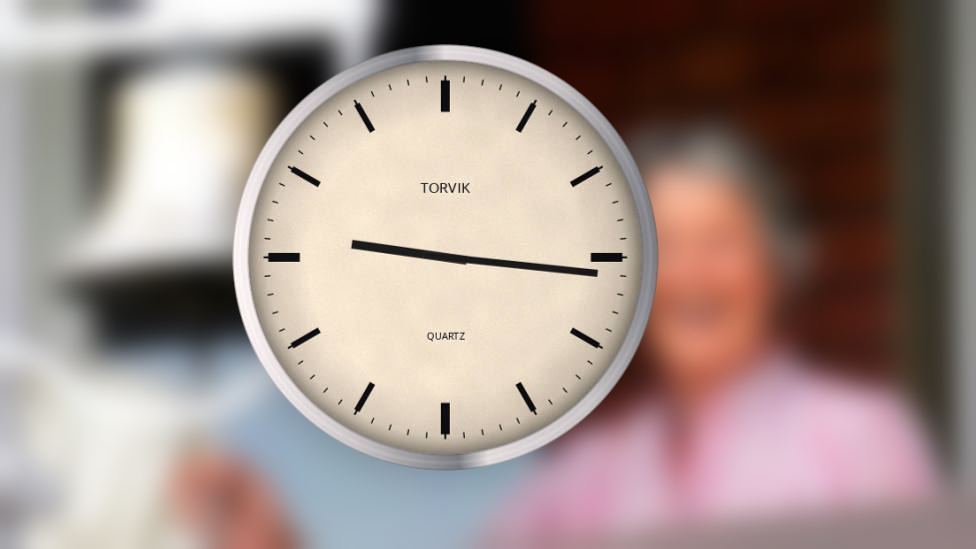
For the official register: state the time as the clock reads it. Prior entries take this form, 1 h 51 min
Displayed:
9 h 16 min
